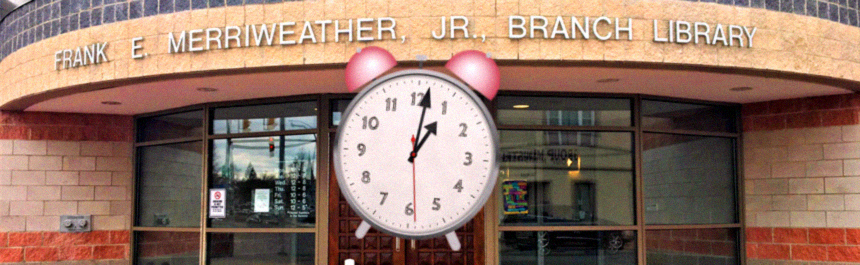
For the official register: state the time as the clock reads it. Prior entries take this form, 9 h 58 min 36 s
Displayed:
1 h 01 min 29 s
